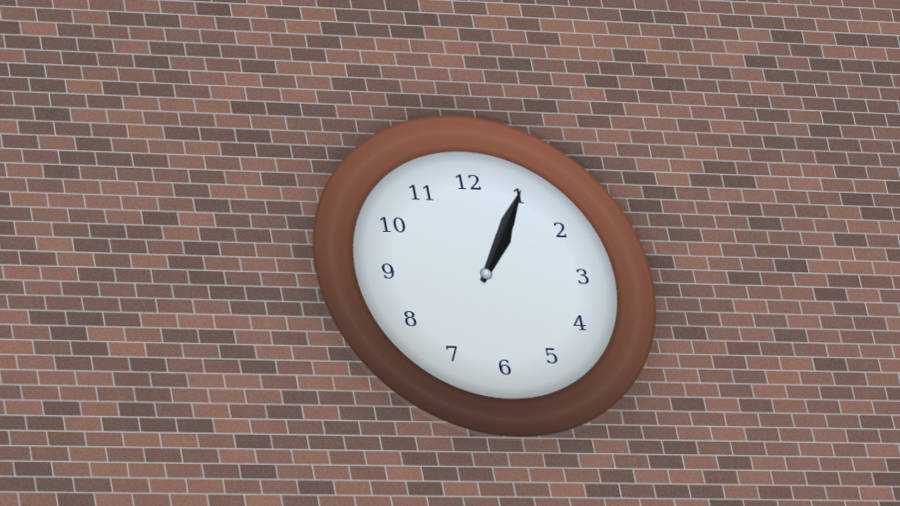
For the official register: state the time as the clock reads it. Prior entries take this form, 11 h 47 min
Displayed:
1 h 05 min
